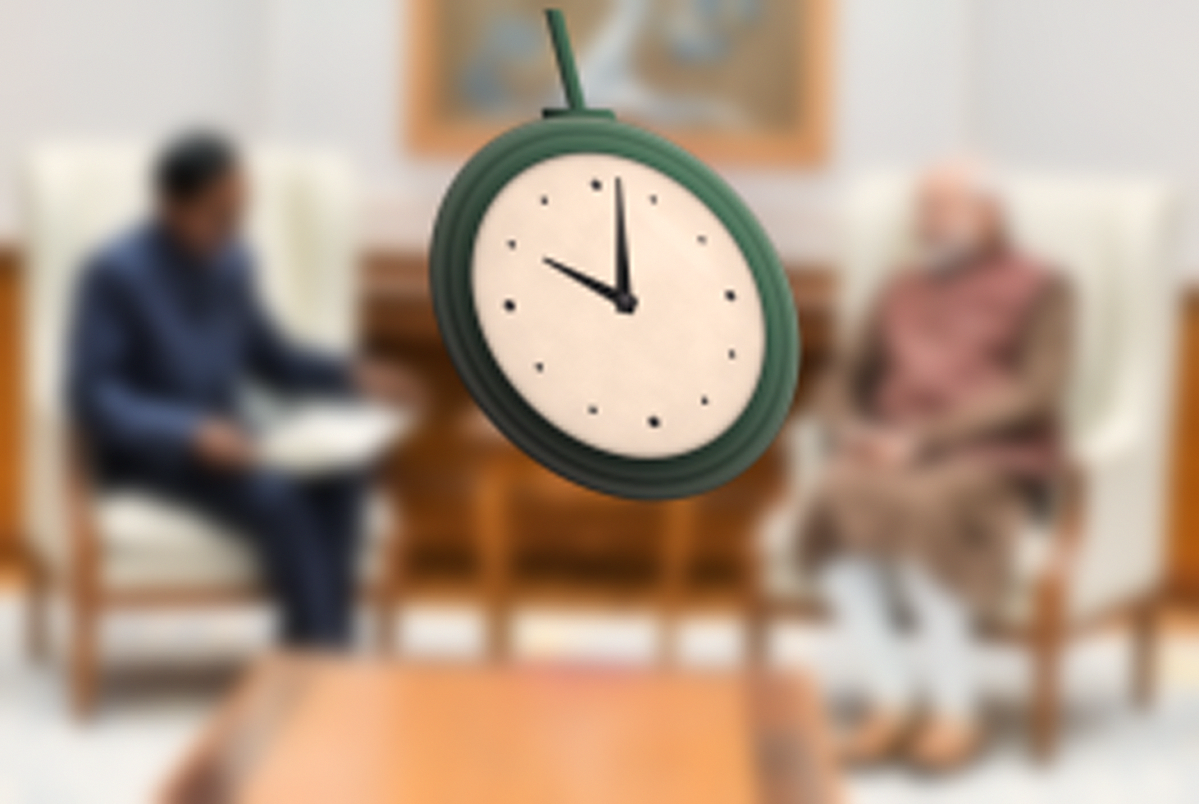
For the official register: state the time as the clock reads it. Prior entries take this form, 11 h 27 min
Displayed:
10 h 02 min
